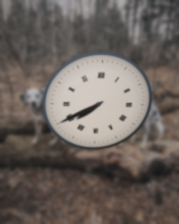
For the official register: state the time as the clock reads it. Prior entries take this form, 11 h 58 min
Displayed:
7 h 40 min
